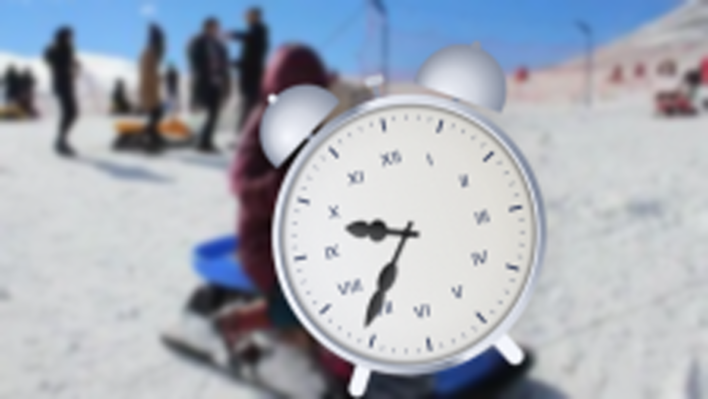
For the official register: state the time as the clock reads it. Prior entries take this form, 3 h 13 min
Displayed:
9 h 36 min
